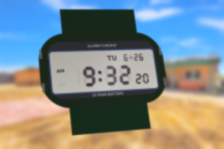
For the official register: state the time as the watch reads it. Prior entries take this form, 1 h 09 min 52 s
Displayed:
9 h 32 min 20 s
